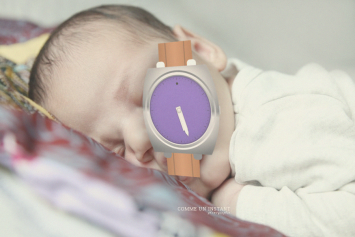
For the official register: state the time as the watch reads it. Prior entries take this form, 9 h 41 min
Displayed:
5 h 27 min
